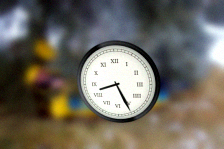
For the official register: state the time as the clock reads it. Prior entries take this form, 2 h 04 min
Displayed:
8 h 26 min
